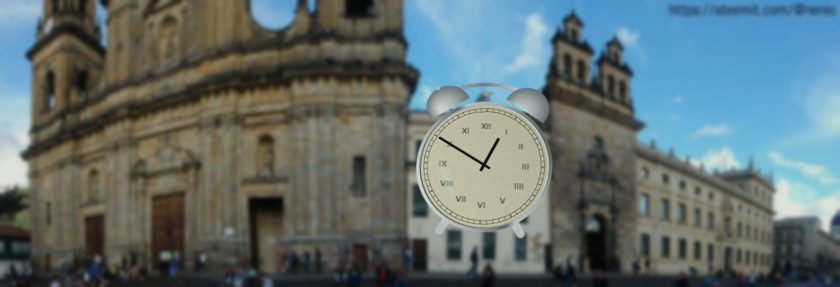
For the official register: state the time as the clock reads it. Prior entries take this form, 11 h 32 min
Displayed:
12 h 50 min
